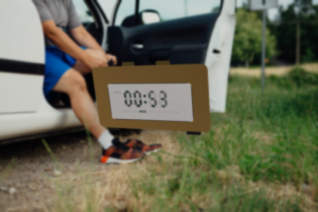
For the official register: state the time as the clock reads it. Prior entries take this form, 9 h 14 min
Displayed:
0 h 53 min
